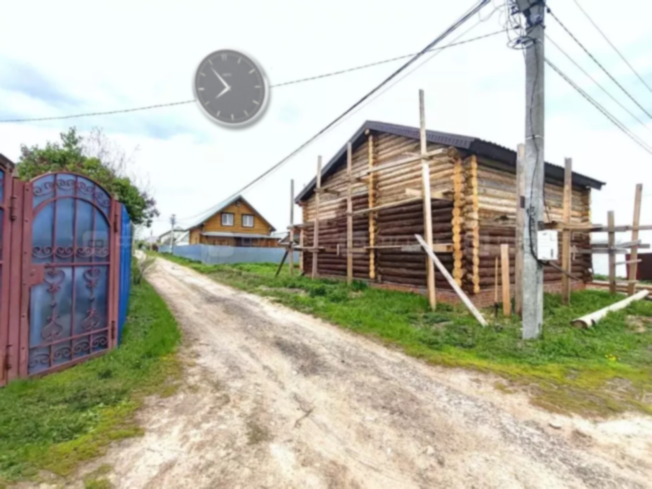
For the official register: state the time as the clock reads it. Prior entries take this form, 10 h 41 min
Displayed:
7 h 54 min
